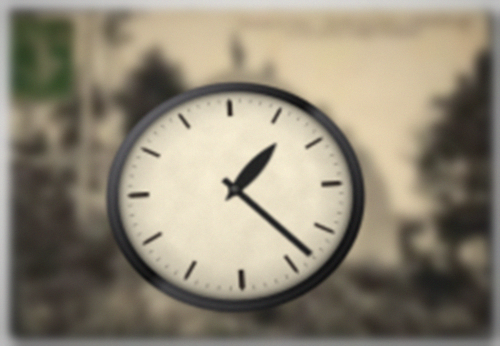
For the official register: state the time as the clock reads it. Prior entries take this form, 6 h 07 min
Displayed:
1 h 23 min
